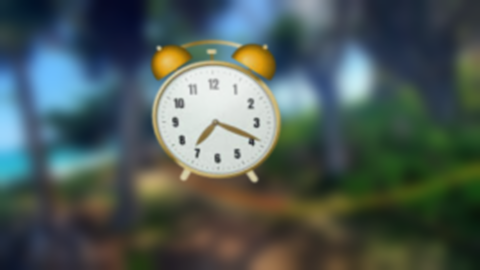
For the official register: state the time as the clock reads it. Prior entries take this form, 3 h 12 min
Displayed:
7 h 19 min
